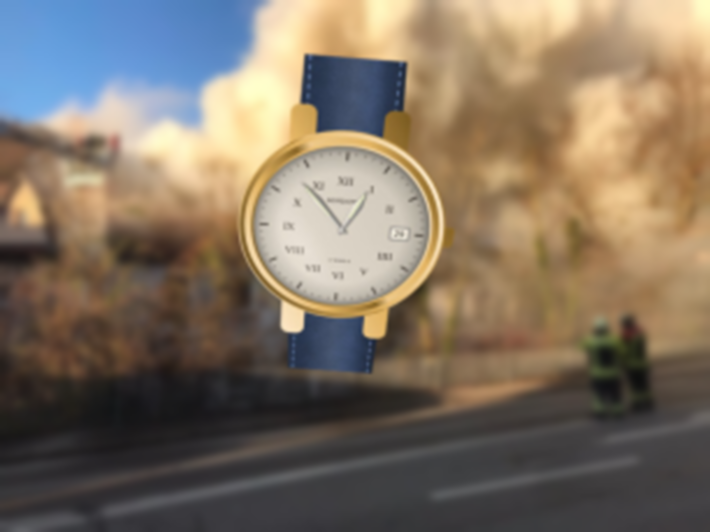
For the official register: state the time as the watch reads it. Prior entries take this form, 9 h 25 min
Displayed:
12 h 53 min
